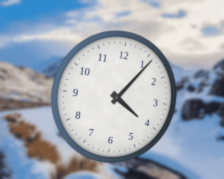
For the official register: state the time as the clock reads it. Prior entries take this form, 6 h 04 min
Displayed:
4 h 06 min
